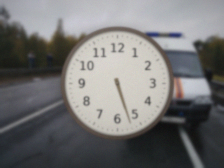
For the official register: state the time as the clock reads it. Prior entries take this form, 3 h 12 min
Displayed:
5 h 27 min
